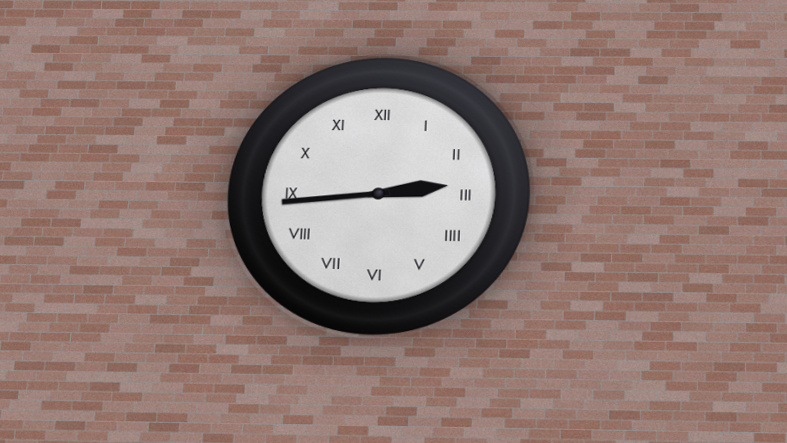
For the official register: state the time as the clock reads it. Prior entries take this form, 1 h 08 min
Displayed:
2 h 44 min
